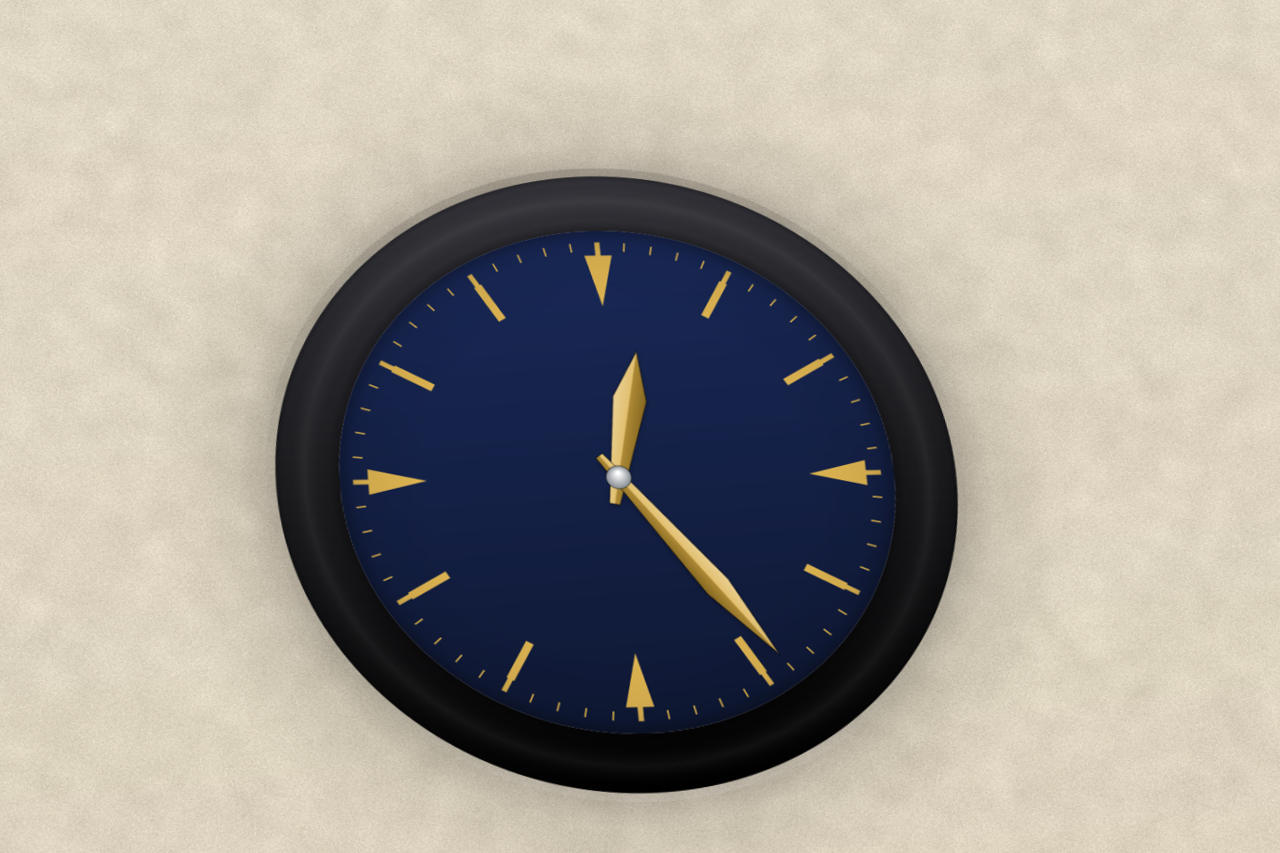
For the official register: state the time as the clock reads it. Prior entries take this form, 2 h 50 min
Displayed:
12 h 24 min
